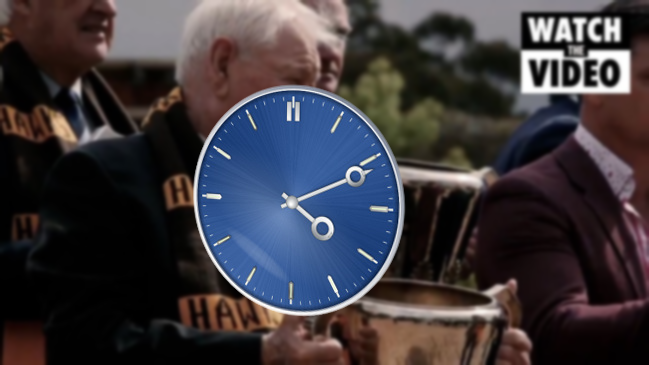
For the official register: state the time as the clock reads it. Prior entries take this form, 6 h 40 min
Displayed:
4 h 11 min
